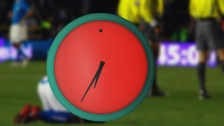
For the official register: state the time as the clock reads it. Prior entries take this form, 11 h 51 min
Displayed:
6 h 35 min
